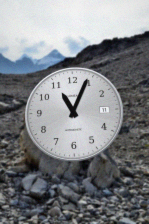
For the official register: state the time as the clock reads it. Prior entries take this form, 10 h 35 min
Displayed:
11 h 04 min
